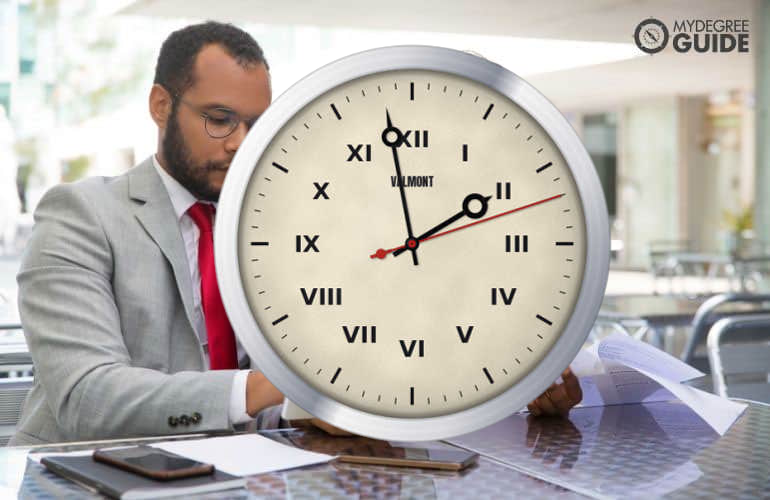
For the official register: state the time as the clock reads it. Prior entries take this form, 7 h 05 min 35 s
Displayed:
1 h 58 min 12 s
